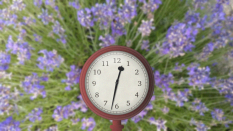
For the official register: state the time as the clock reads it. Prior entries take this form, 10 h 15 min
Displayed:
12 h 32 min
